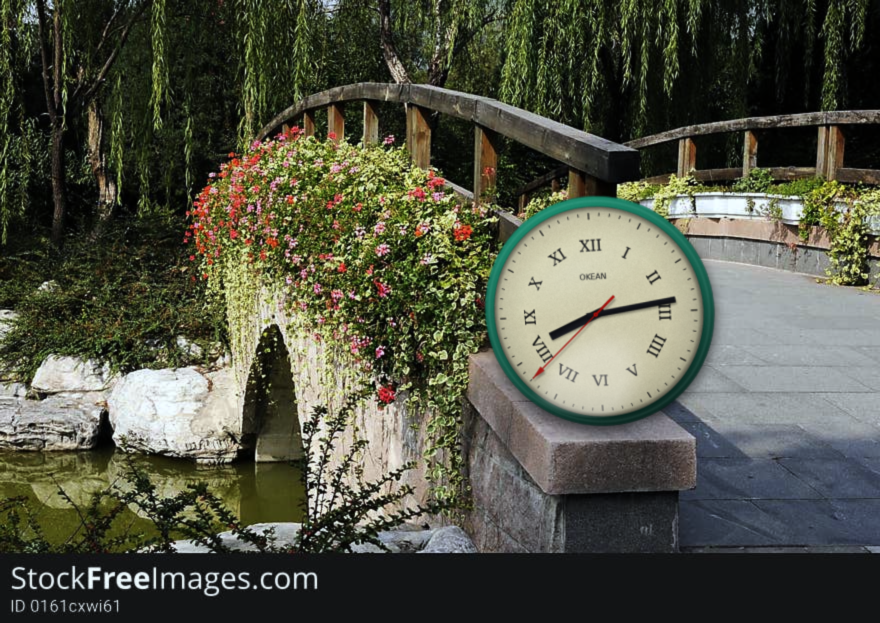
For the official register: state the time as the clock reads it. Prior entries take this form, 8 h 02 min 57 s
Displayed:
8 h 13 min 38 s
